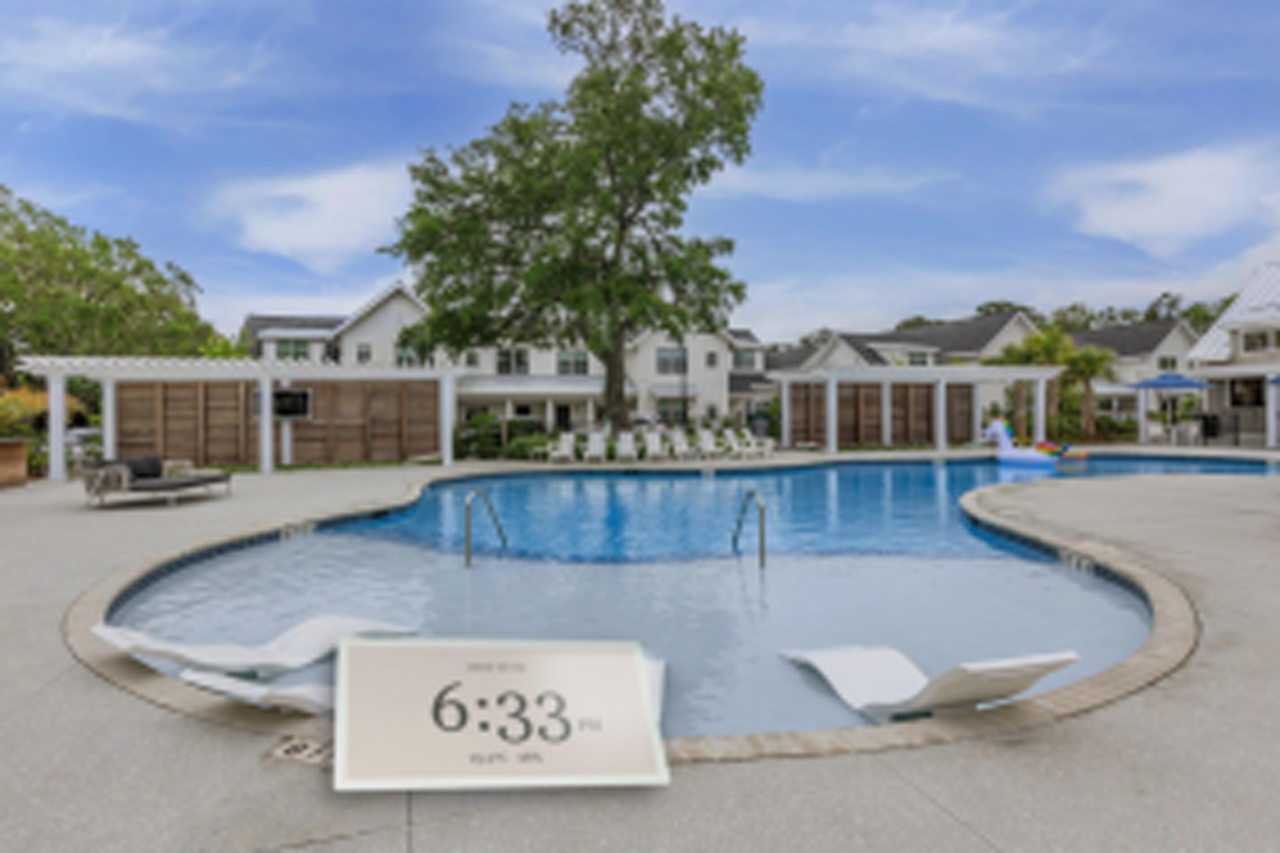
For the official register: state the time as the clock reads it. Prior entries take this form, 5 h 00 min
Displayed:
6 h 33 min
